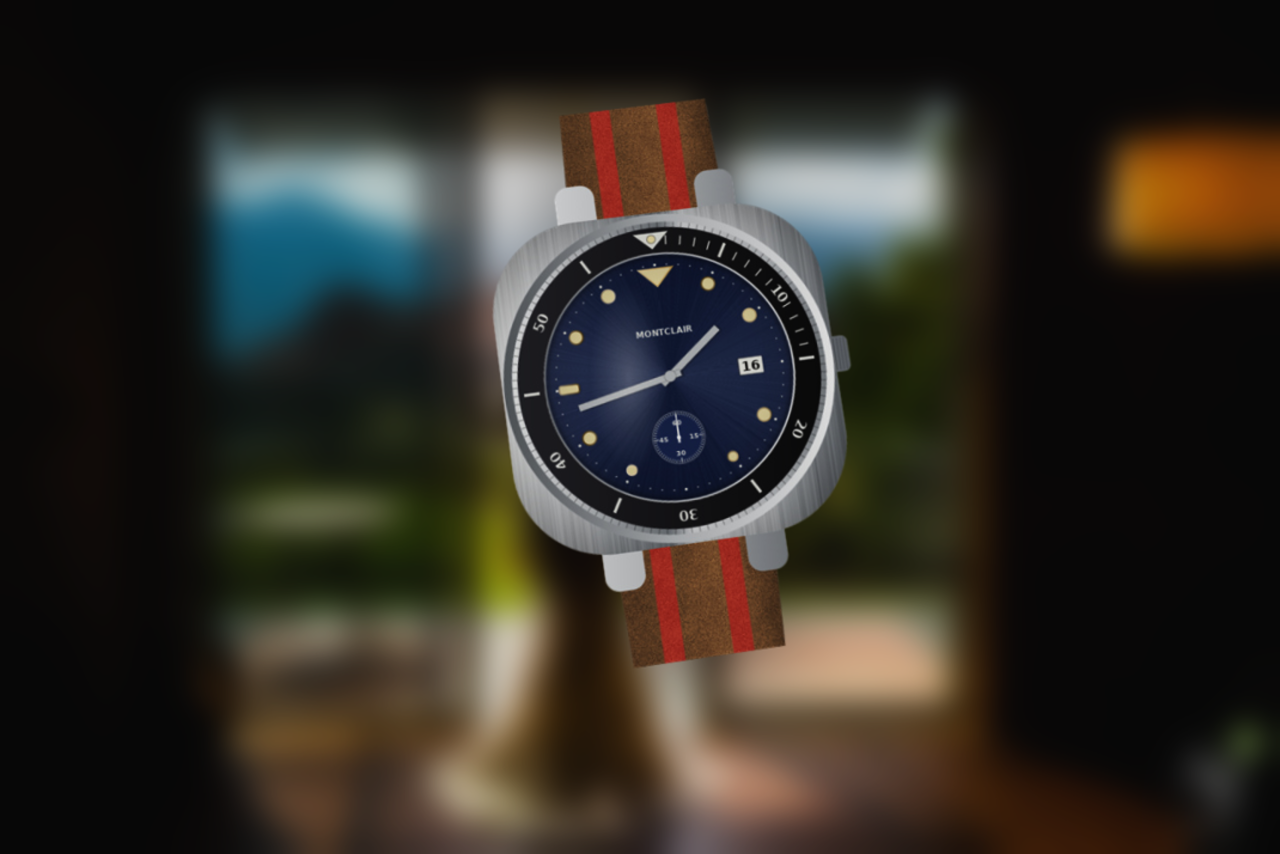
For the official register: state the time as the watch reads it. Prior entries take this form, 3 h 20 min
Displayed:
1 h 43 min
